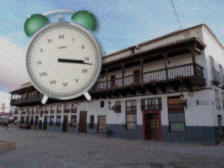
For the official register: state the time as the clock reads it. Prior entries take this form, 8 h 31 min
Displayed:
3 h 17 min
